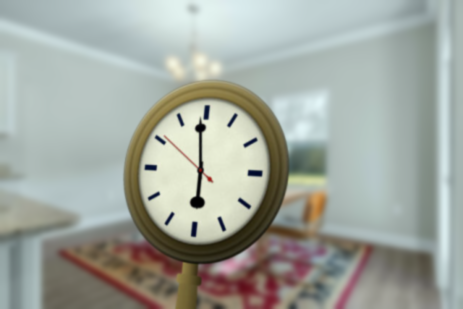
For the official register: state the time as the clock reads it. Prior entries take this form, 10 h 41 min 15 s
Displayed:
5 h 58 min 51 s
